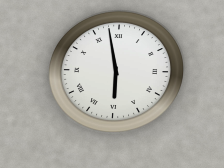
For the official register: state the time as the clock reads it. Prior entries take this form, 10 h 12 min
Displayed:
5 h 58 min
